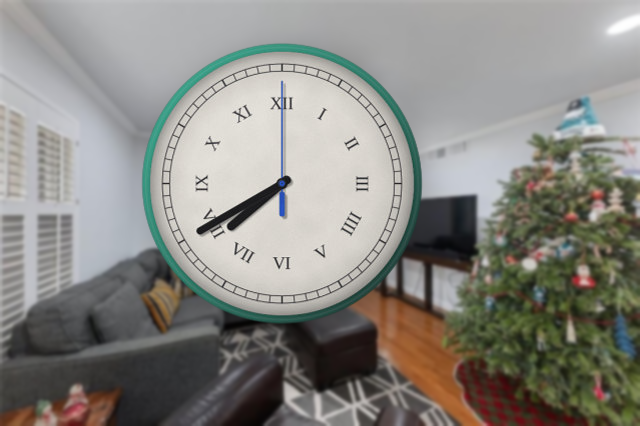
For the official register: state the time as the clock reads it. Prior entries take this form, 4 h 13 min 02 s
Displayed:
7 h 40 min 00 s
